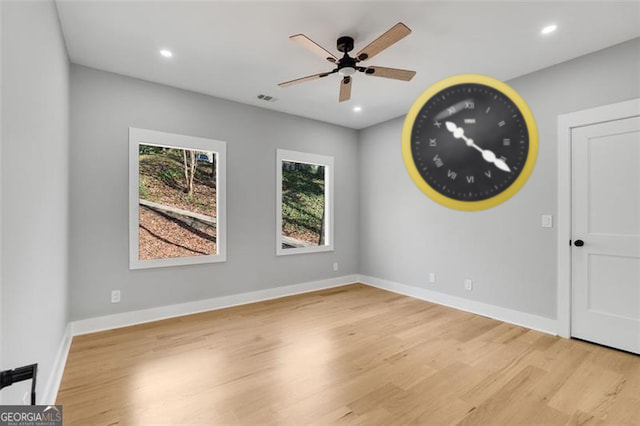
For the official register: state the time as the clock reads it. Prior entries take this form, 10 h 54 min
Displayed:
10 h 21 min
